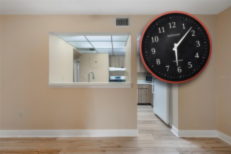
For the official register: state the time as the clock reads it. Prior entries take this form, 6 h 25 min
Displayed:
6 h 08 min
